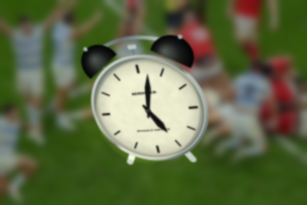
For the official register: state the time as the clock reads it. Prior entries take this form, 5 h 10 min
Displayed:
5 h 02 min
